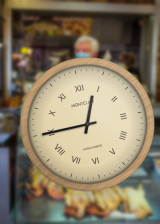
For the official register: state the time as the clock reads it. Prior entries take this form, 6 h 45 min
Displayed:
12 h 45 min
